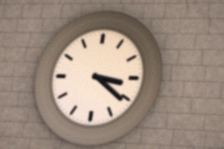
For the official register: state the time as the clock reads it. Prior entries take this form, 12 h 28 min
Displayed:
3 h 21 min
